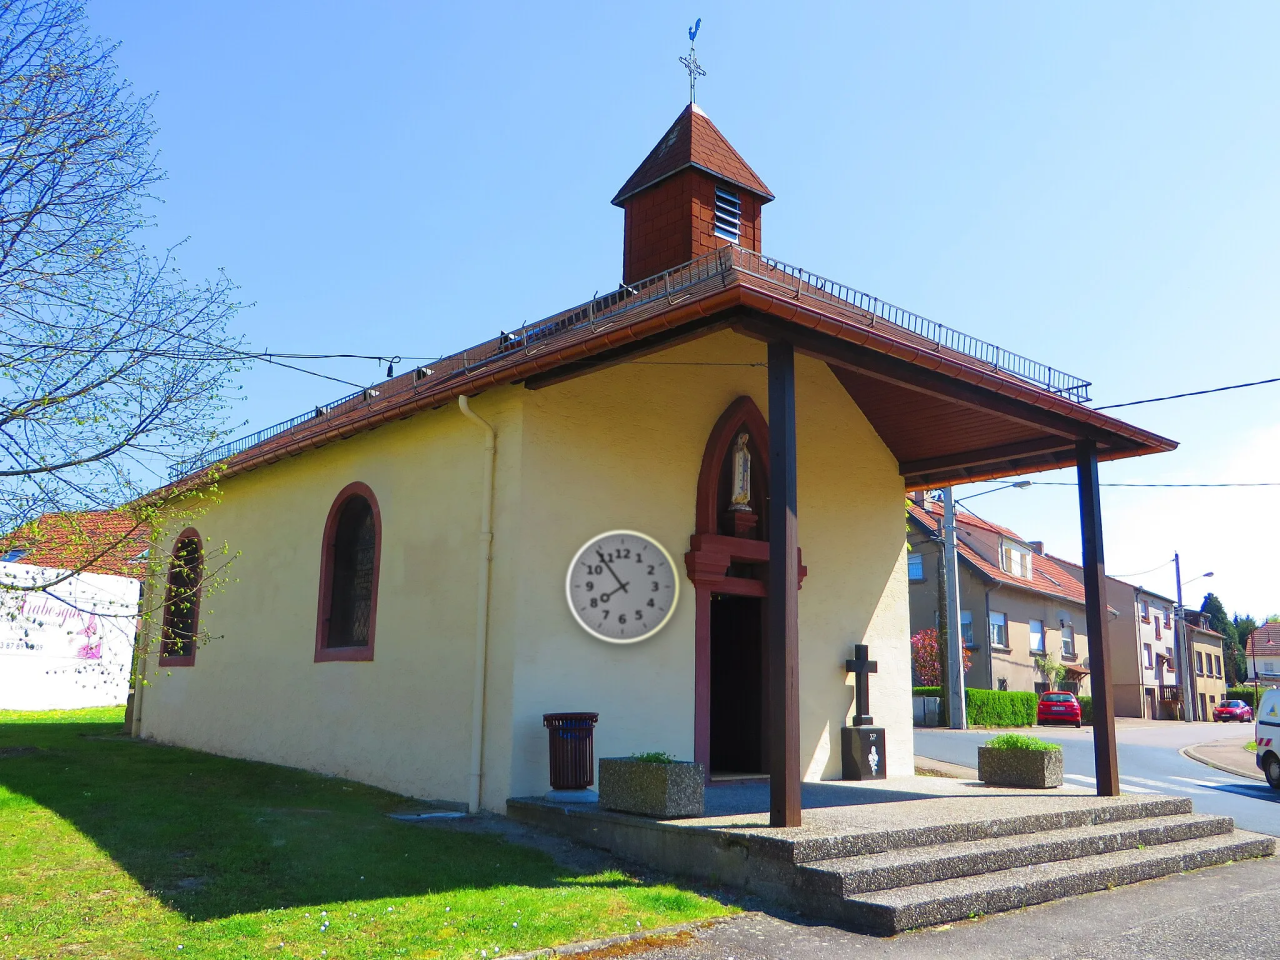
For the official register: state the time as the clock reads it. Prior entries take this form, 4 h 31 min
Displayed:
7 h 54 min
